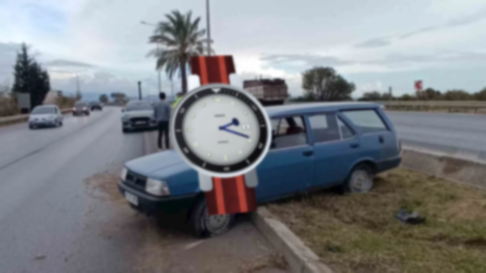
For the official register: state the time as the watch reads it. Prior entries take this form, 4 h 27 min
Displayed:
2 h 19 min
